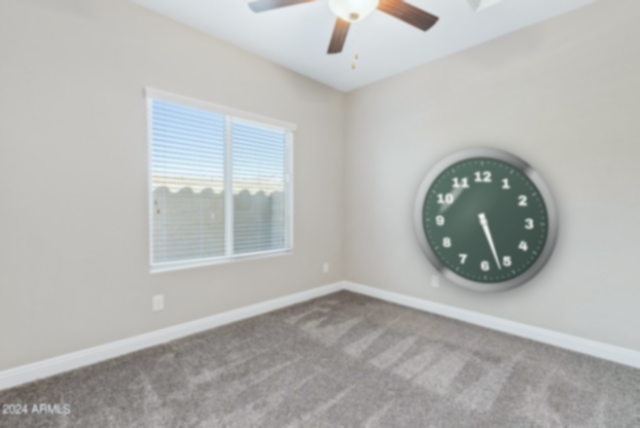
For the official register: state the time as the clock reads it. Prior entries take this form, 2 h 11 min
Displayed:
5 h 27 min
